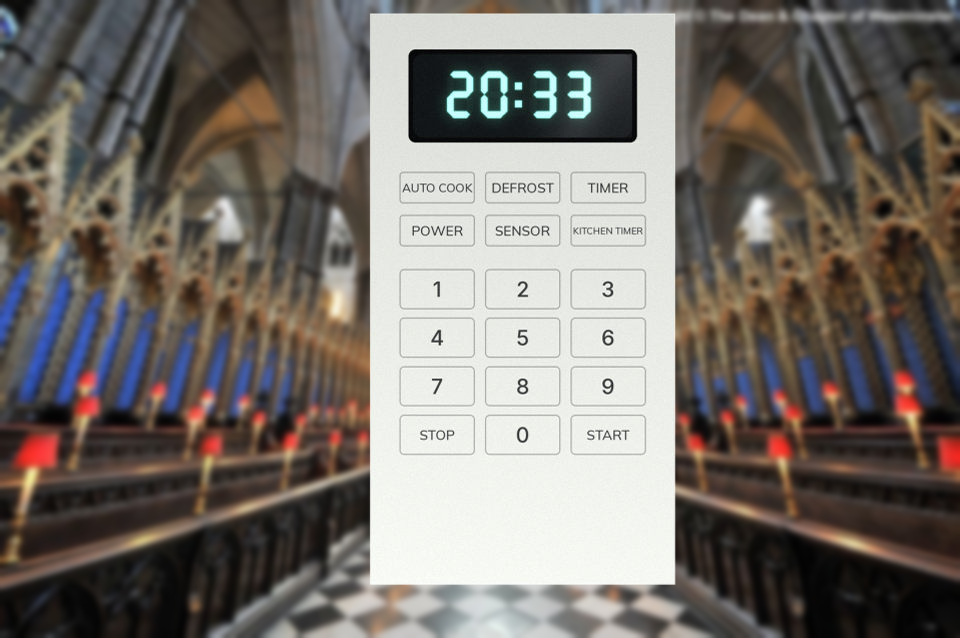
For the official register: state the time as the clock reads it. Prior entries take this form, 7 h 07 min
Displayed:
20 h 33 min
